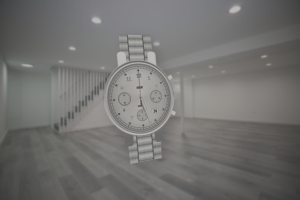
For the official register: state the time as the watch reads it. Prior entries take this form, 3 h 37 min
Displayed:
5 h 27 min
